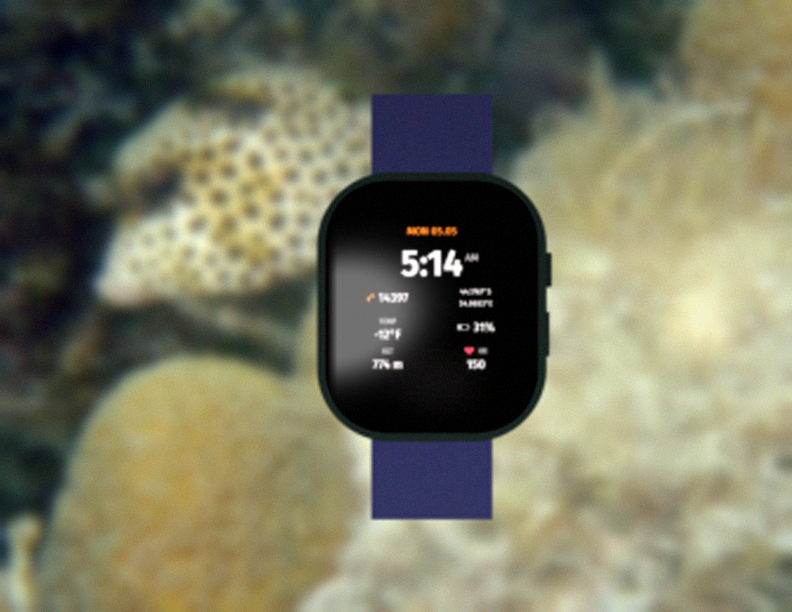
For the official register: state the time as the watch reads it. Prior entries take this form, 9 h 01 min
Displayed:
5 h 14 min
